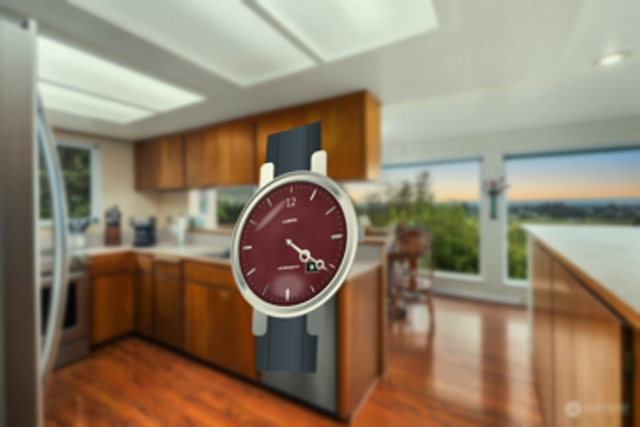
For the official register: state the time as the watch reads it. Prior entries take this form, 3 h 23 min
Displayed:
4 h 21 min
